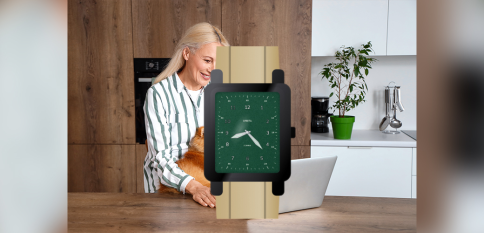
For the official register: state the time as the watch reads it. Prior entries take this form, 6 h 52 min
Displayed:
8 h 23 min
